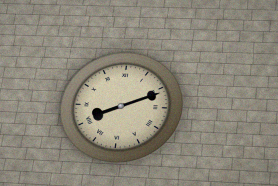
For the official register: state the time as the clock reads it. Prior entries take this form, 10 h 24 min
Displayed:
8 h 11 min
